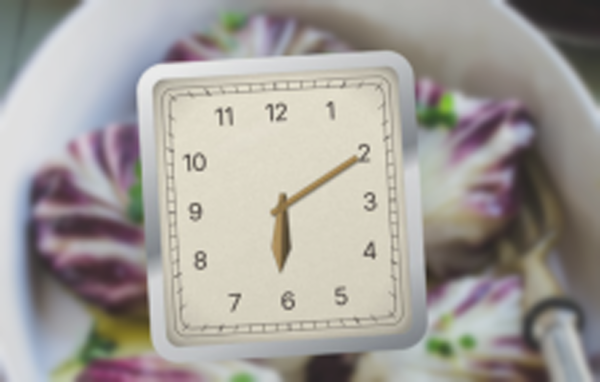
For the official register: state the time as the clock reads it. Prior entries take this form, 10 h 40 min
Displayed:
6 h 10 min
